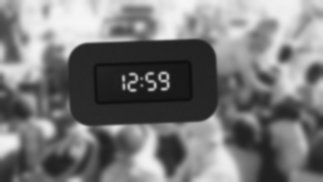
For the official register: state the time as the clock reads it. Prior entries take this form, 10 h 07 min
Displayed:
12 h 59 min
